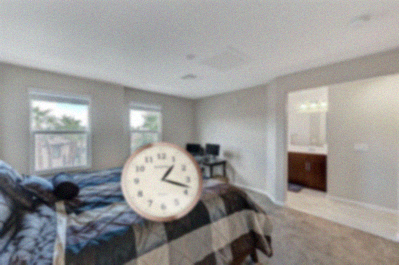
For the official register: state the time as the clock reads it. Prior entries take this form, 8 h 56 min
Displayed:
1 h 18 min
